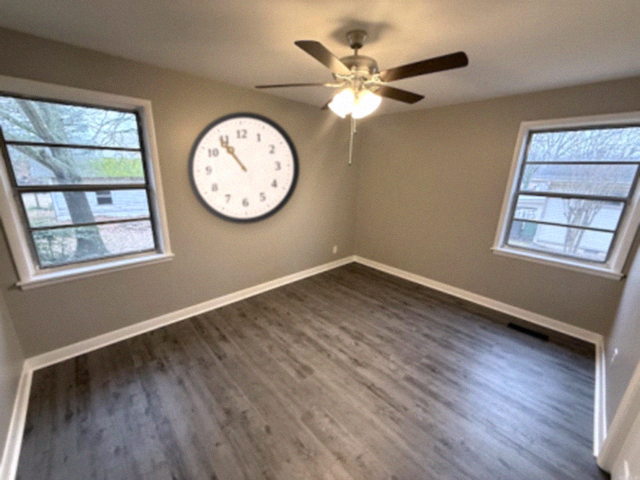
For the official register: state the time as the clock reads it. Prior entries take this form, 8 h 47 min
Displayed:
10 h 54 min
